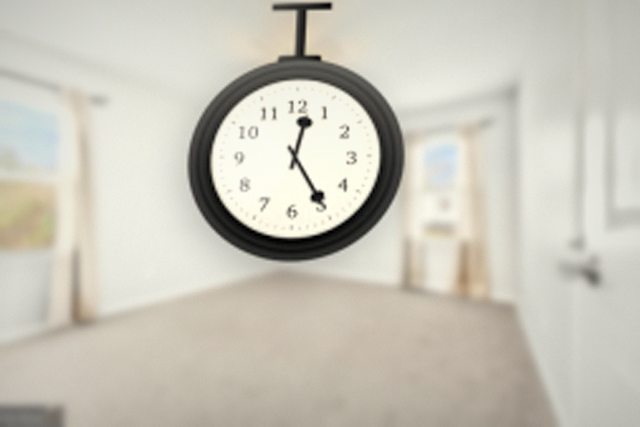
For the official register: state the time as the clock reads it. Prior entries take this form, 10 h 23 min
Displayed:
12 h 25 min
